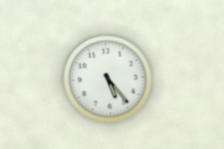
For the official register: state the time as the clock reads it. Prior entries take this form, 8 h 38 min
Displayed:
5 h 24 min
